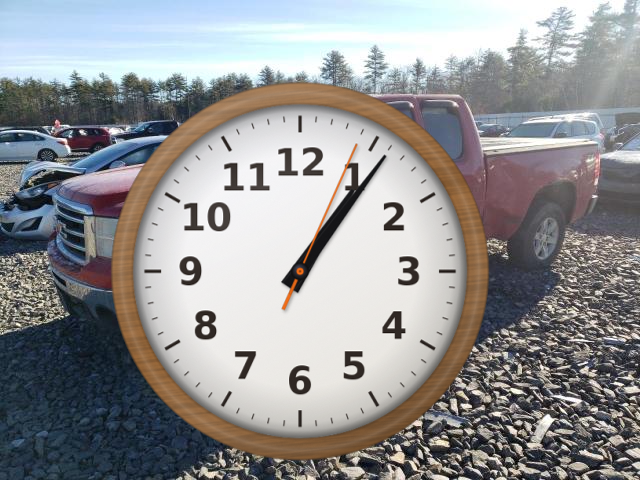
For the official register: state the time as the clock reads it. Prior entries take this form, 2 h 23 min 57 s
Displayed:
1 h 06 min 04 s
